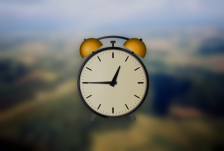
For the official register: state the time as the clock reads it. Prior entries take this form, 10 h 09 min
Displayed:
12 h 45 min
